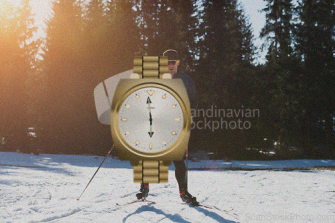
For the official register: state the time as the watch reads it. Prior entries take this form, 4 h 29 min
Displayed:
5 h 59 min
